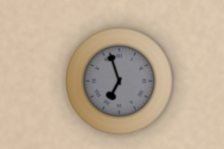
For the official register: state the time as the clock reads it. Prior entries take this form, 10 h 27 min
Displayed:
6 h 57 min
